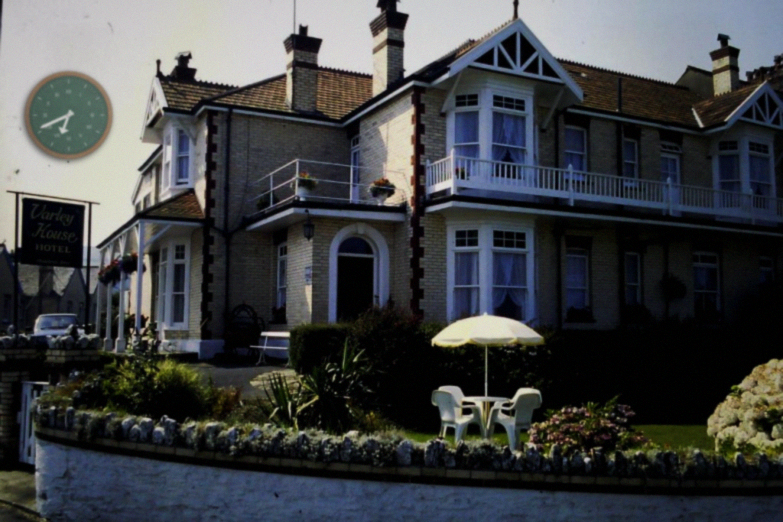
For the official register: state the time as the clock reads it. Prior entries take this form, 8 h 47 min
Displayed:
6 h 41 min
